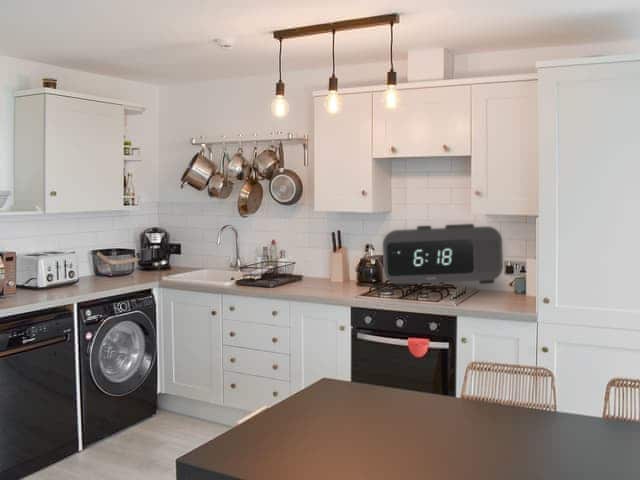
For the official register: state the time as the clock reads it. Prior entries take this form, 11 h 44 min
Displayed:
6 h 18 min
